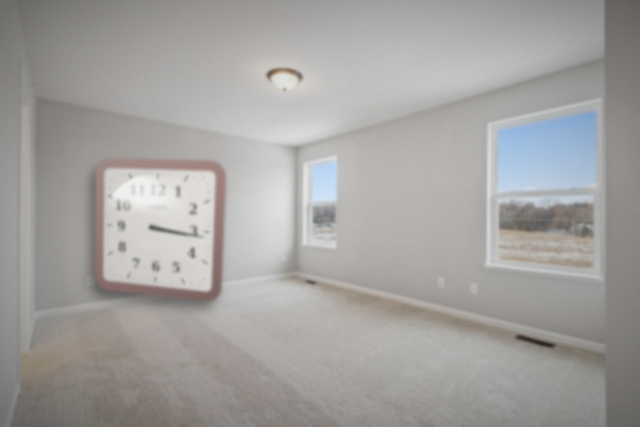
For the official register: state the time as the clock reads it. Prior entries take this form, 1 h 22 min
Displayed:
3 h 16 min
